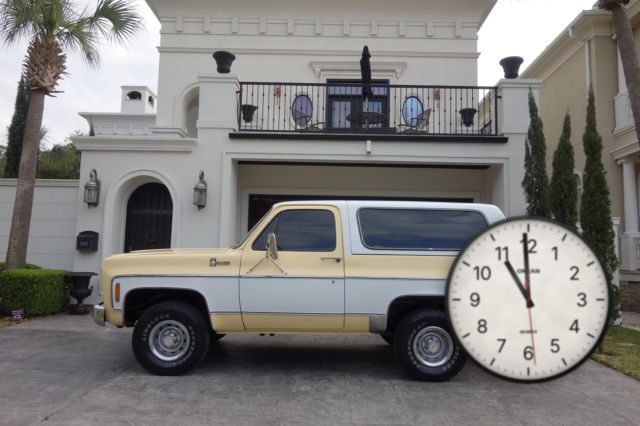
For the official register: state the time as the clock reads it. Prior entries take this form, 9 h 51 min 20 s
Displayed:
10 h 59 min 29 s
